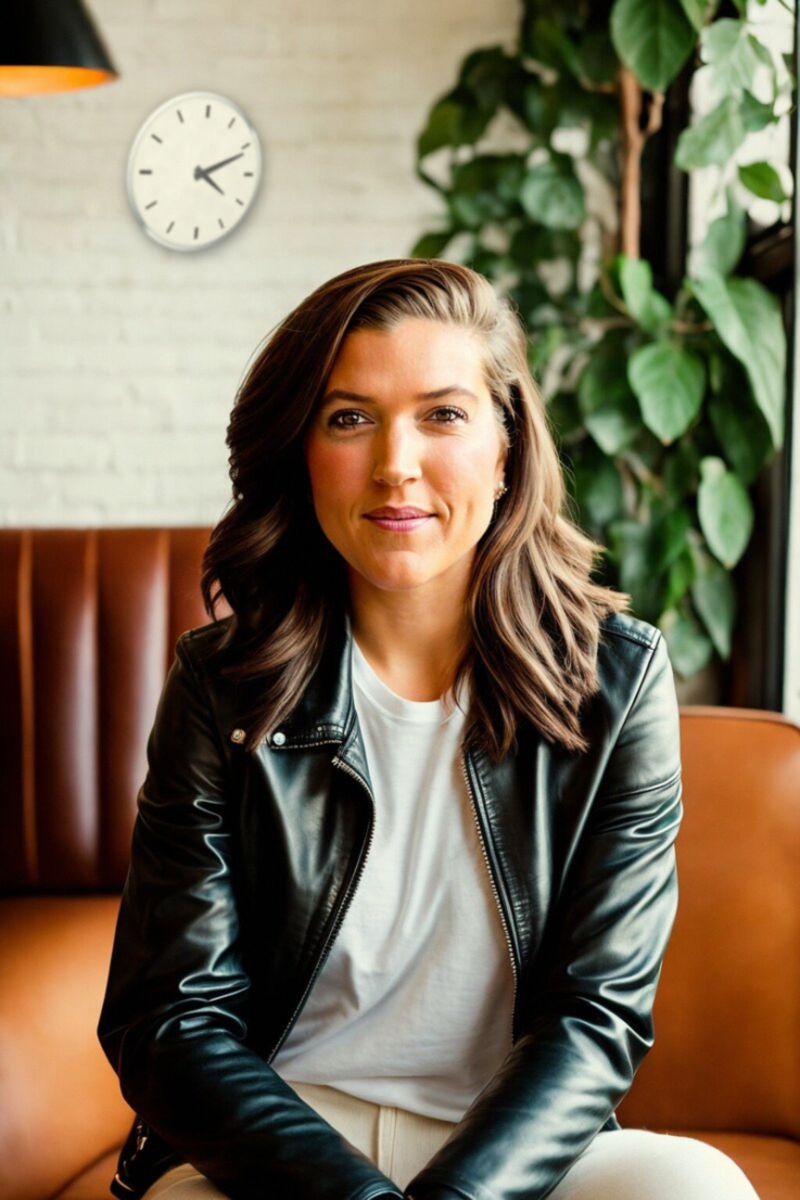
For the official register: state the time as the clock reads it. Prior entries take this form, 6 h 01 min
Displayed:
4 h 11 min
